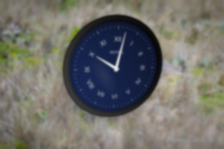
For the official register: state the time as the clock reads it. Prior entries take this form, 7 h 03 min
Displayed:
10 h 02 min
